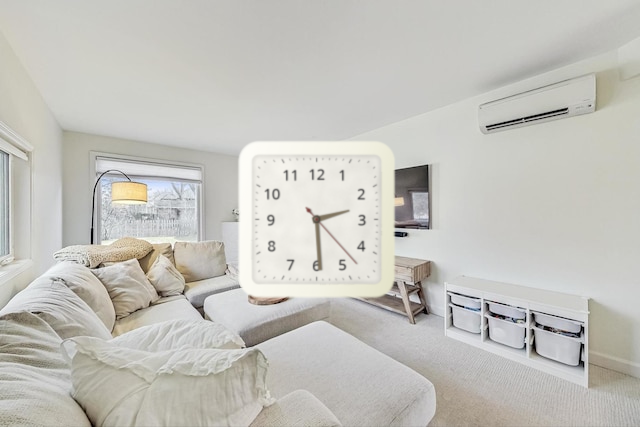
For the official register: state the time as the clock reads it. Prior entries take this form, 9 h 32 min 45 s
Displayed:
2 h 29 min 23 s
